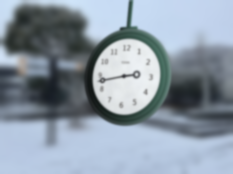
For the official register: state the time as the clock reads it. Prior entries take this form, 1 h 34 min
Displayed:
2 h 43 min
